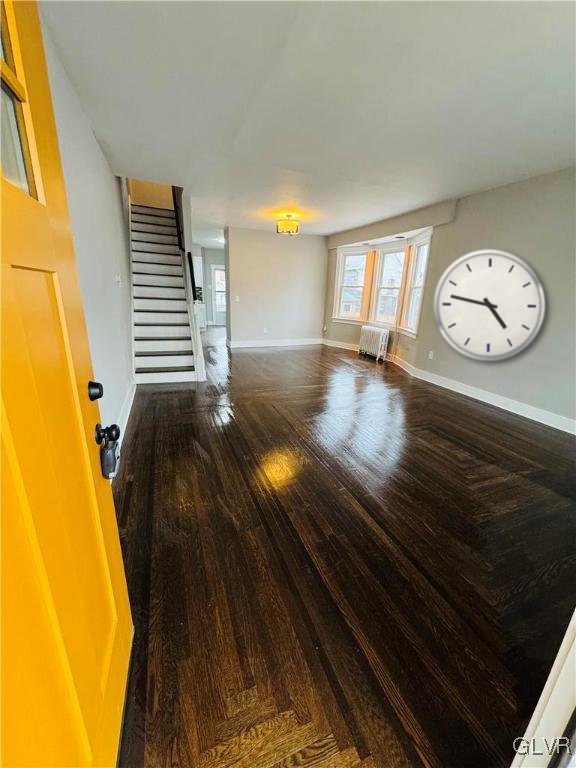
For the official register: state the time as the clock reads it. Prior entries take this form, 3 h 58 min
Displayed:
4 h 47 min
